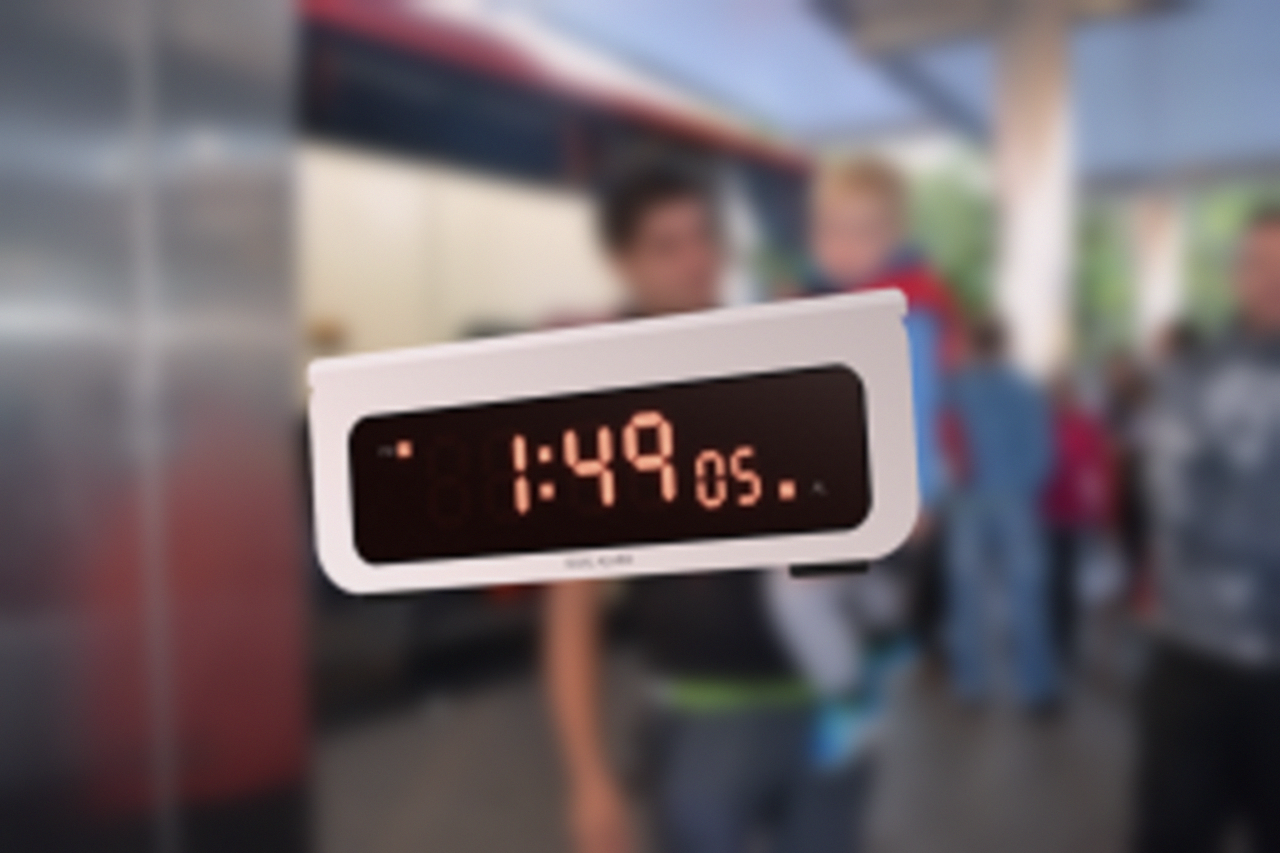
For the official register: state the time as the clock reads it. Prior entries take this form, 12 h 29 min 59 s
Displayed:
1 h 49 min 05 s
